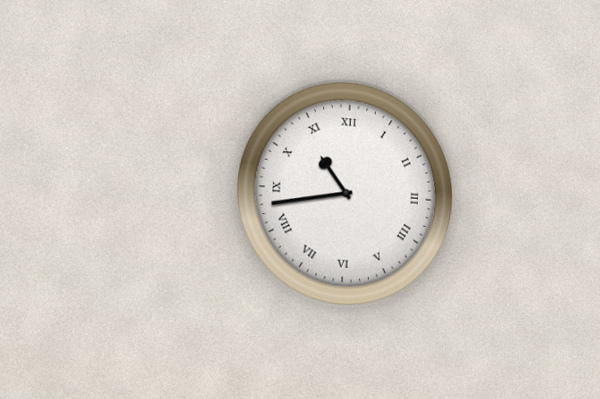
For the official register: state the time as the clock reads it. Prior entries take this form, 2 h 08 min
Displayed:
10 h 43 min
